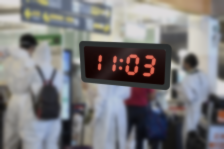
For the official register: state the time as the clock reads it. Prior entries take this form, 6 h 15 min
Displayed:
11 h 03 min
